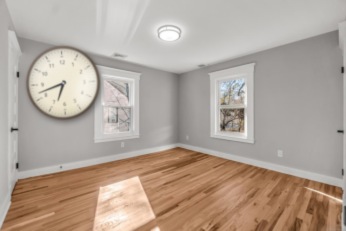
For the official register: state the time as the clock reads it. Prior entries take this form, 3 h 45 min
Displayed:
6 h 42 min
